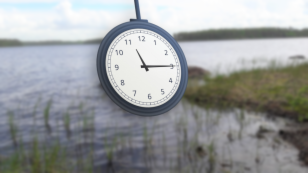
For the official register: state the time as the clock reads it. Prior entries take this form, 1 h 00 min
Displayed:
11 h 15 min
